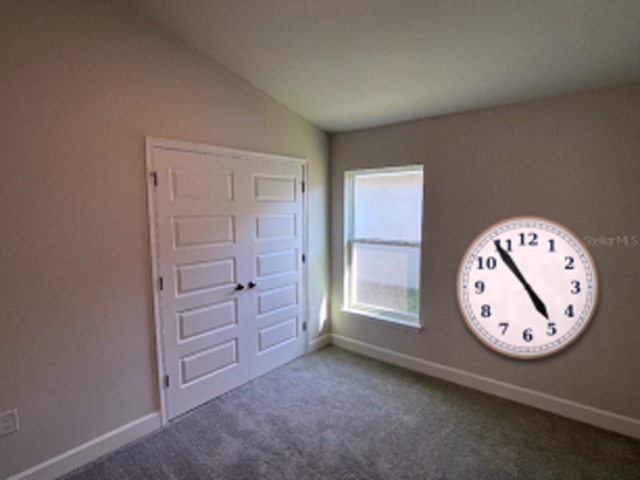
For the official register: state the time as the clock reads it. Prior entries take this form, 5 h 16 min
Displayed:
4 h 54 min
